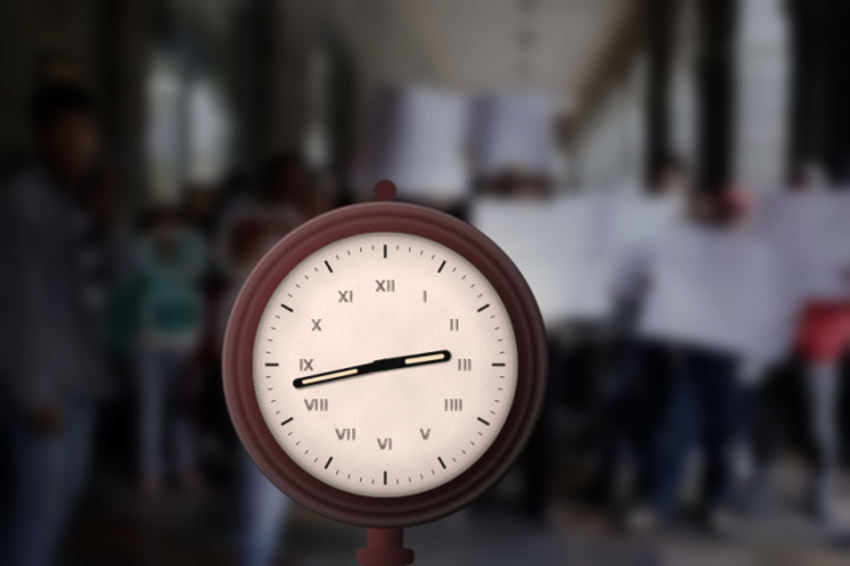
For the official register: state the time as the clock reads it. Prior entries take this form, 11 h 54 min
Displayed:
2 h 43 min
